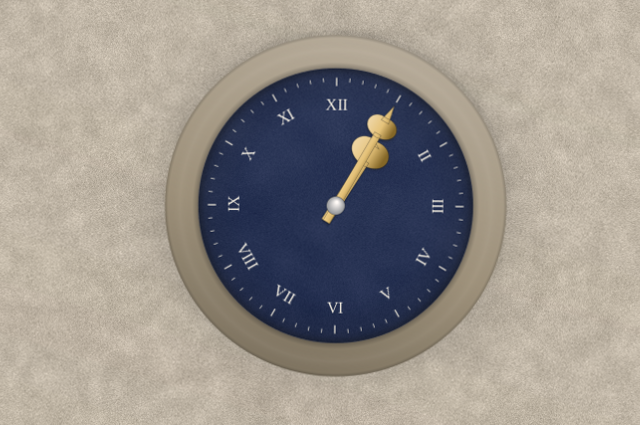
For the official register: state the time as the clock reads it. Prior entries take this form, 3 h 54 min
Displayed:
1 h 05 min
